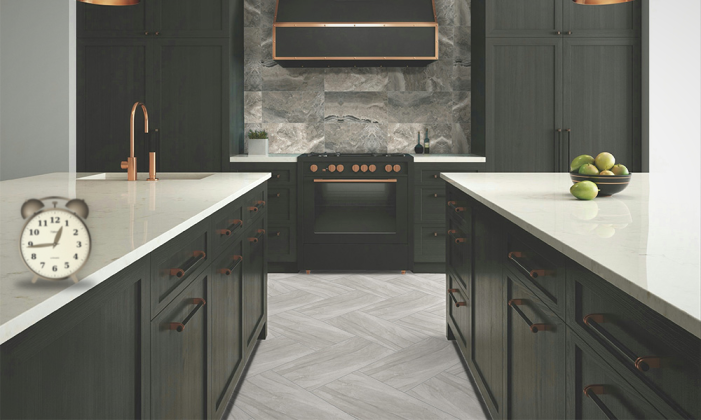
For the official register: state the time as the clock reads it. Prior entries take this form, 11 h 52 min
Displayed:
12 h 44 min
